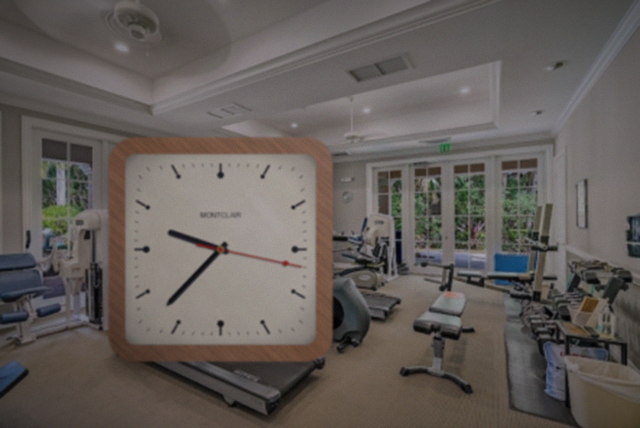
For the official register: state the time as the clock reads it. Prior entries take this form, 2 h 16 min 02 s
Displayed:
9 h 37 min 17 s
